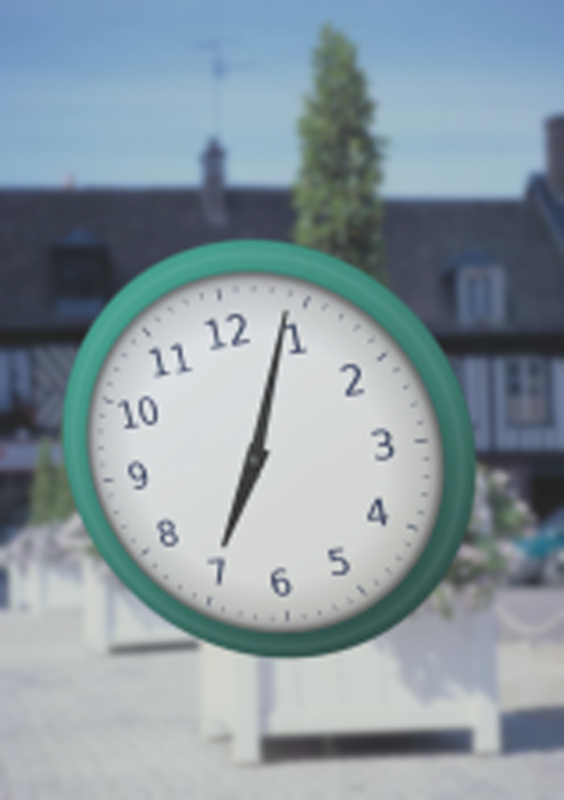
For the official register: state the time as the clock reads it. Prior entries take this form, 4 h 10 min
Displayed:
7 h 04 min
